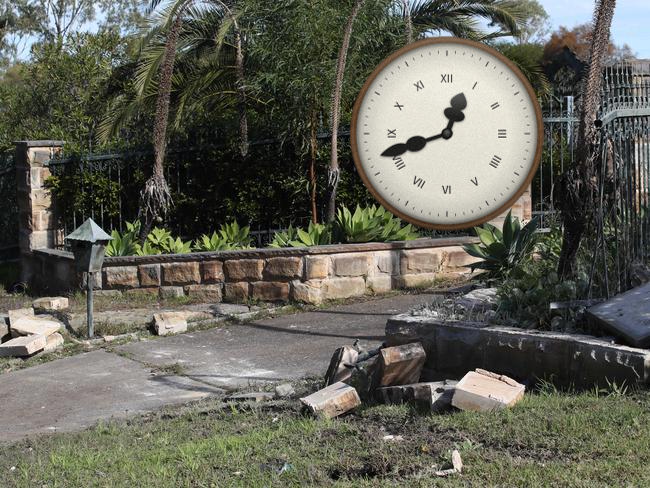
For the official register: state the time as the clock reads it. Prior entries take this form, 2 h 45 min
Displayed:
12 h 42 min
